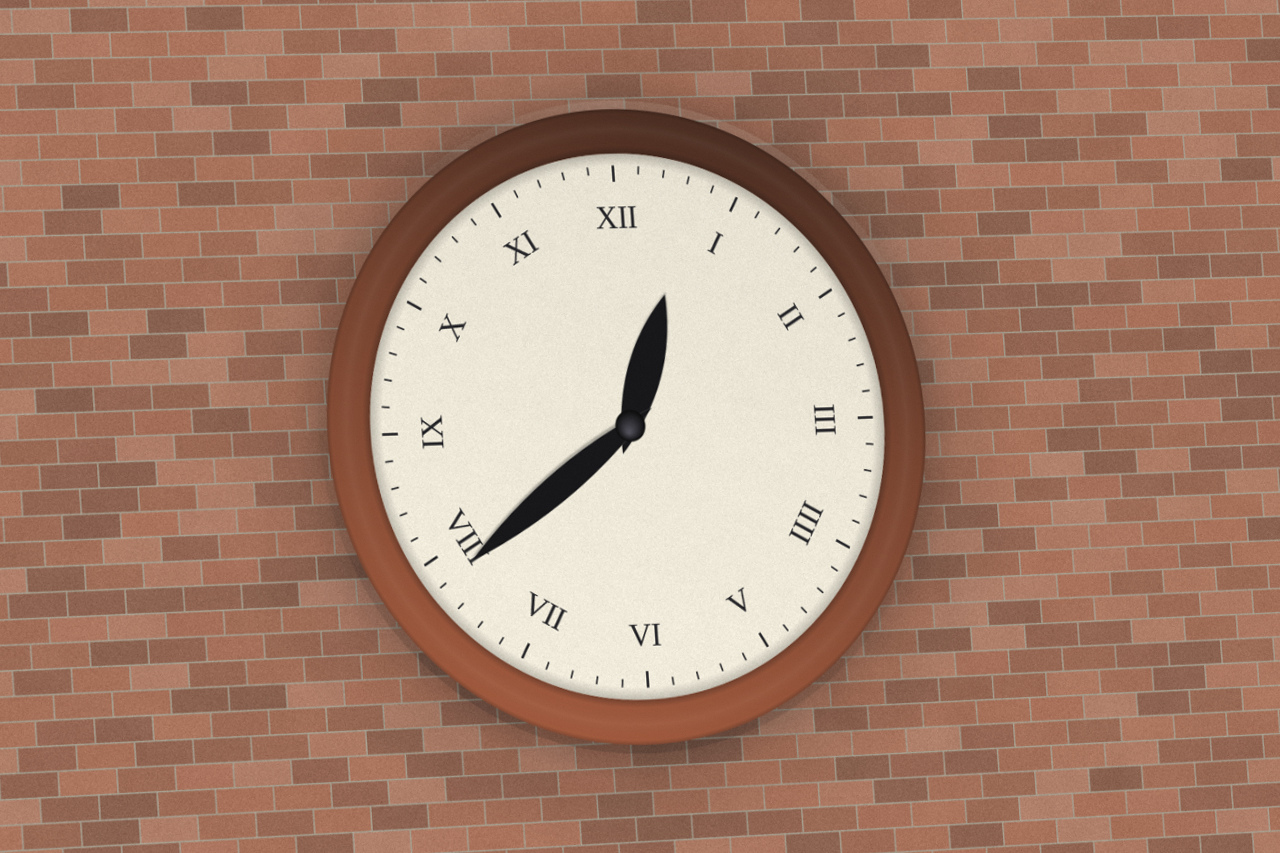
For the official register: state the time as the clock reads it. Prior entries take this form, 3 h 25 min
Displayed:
12 h 39 min
